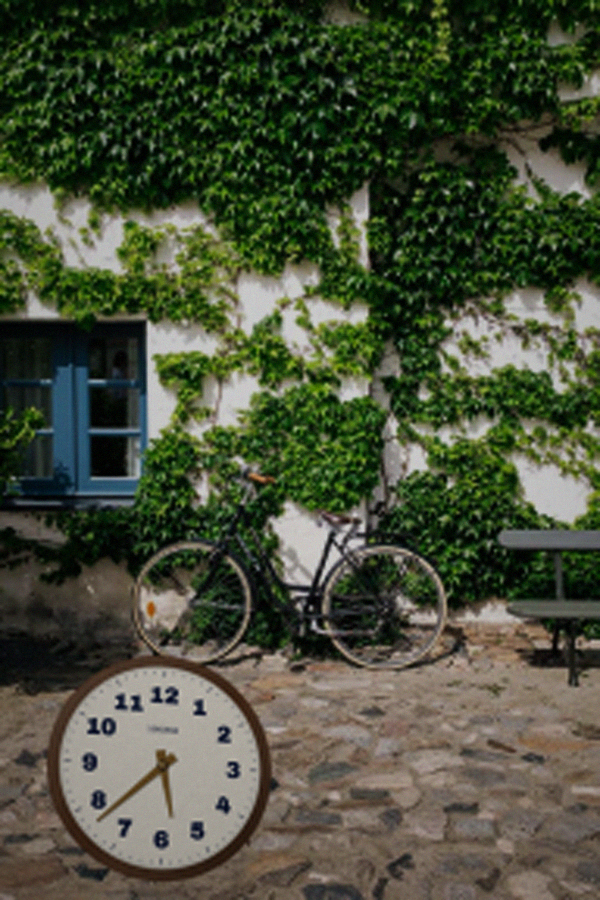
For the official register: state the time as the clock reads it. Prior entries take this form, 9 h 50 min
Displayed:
5 h 38 min
